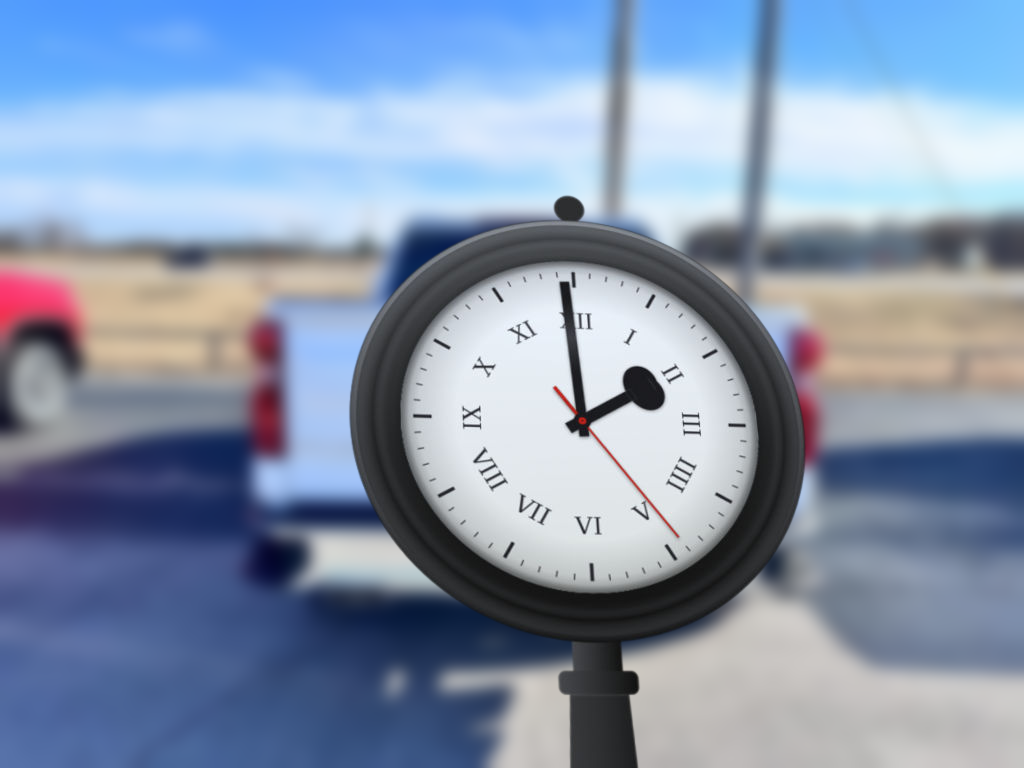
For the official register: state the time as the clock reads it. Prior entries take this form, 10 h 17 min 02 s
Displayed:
1 h 59 min 24 s
